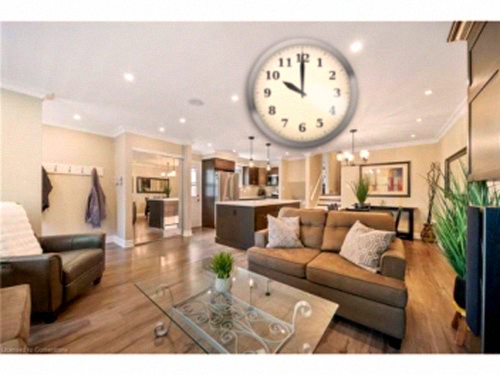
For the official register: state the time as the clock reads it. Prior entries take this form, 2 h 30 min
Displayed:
10 h 00 min
